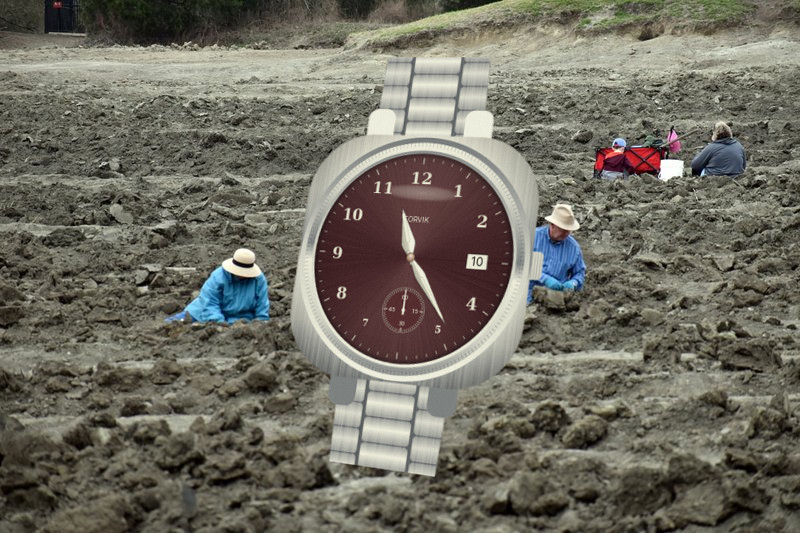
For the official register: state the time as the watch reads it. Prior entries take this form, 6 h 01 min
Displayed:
11 h 24 min
